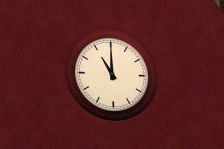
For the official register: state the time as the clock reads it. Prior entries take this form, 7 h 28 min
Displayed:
11 h 00 min
